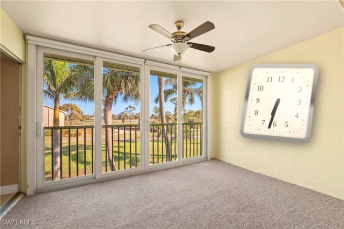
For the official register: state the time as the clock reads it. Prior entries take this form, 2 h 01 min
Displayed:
6 h 32 min
